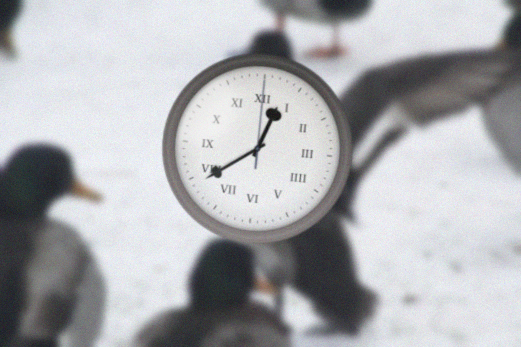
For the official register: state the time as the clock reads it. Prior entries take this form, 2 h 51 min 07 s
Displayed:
12 h 39 min 00 s
